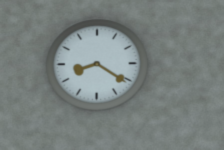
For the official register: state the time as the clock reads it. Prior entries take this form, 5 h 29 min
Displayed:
8 h 21 min
